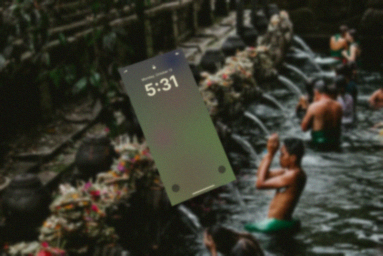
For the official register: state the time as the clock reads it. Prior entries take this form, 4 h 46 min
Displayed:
5 h 31 min
